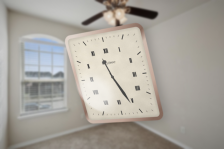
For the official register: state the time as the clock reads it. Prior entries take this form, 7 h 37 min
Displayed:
11 h 26 min
